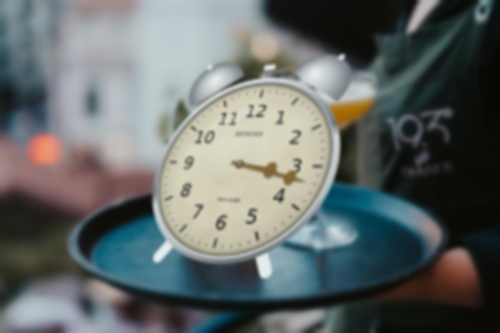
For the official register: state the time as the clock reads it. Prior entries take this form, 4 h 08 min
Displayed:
3 h 17 min
